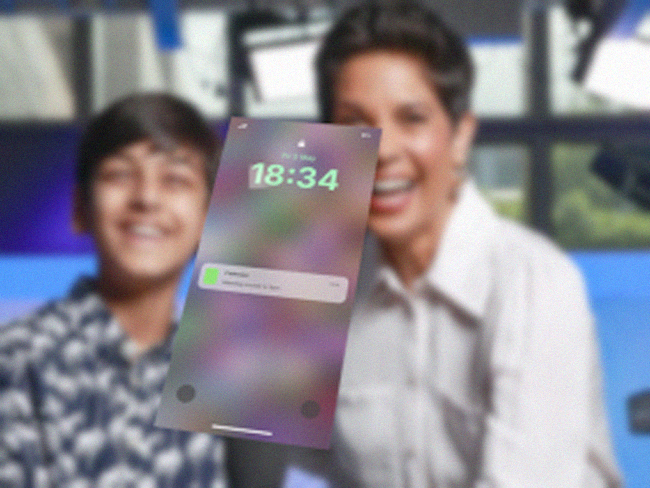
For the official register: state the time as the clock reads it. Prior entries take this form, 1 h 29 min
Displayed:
18 h 34 min
